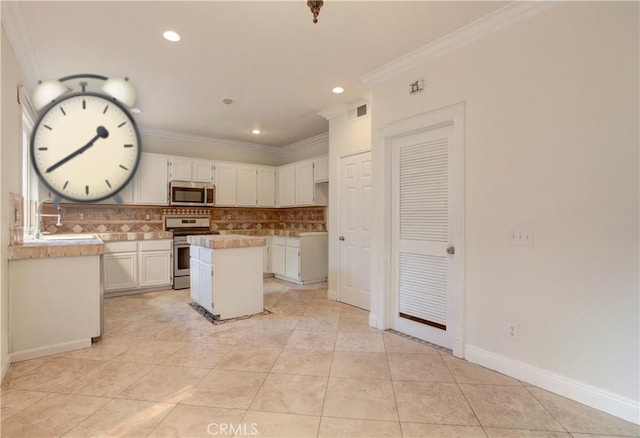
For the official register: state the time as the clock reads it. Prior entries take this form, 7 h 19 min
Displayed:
1 h 40 min
